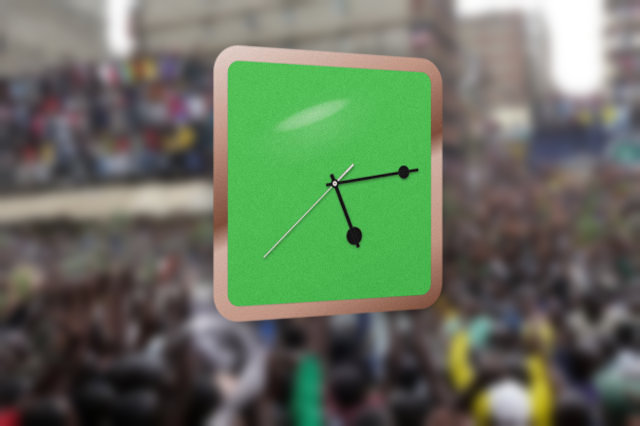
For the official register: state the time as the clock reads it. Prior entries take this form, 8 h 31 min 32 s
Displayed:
5 h 13 min 38 s
